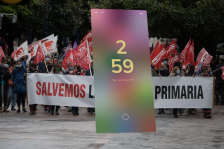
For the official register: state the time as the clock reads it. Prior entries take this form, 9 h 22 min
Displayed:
2 h 59 min
